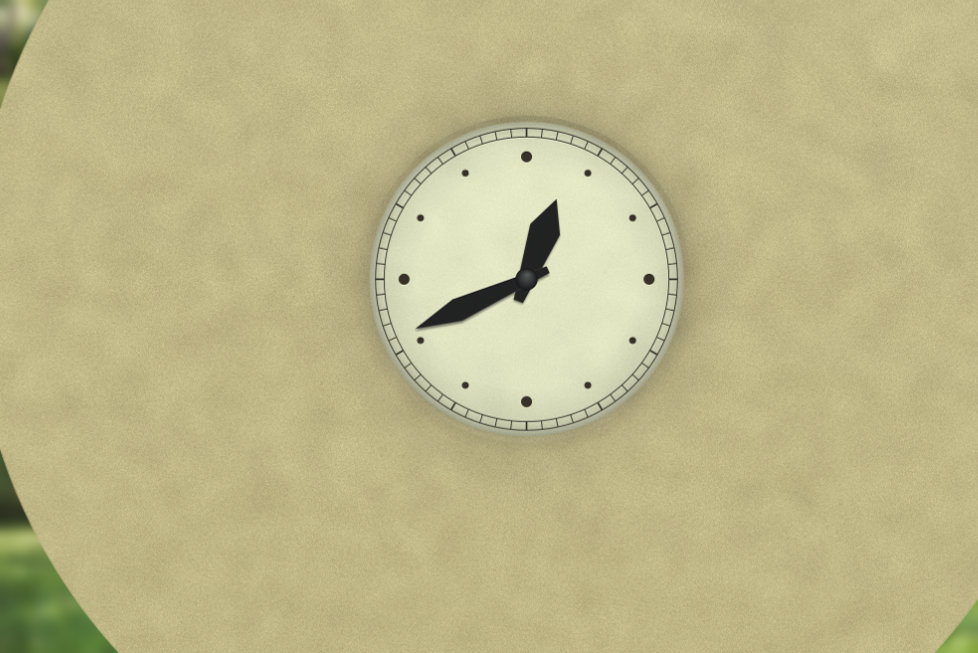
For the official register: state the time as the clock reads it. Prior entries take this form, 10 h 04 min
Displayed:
12 h 41 min
